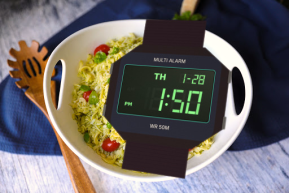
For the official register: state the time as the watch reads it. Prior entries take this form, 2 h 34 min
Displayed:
1 h 50 min
